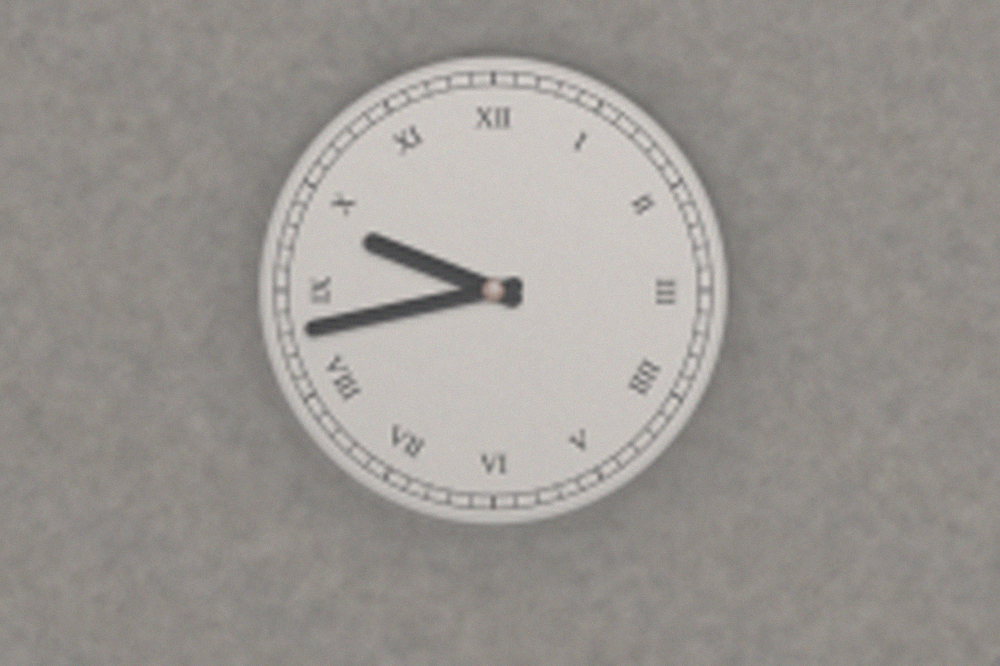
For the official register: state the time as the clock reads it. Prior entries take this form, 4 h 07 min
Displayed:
9 h 43 min
